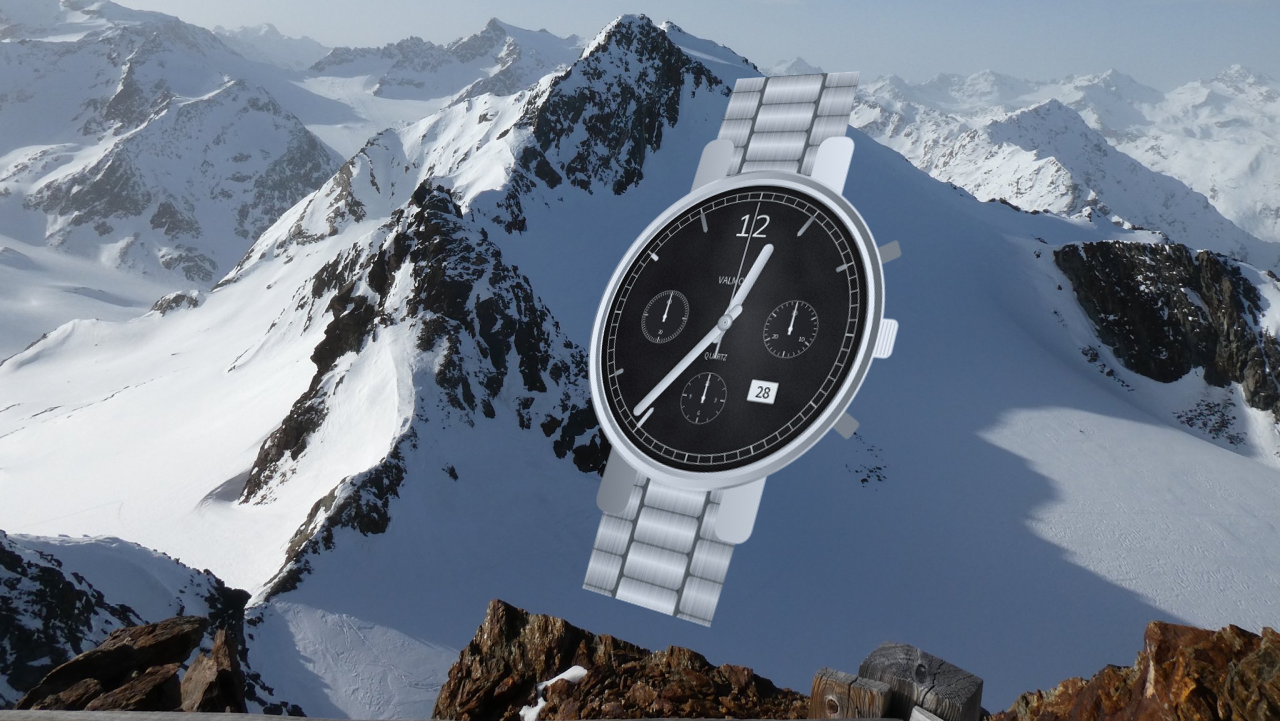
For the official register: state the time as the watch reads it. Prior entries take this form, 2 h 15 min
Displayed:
12 h 36 min
